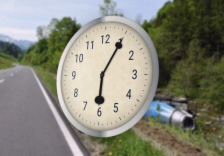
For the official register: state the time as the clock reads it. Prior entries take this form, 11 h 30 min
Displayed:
6 h 05 min
